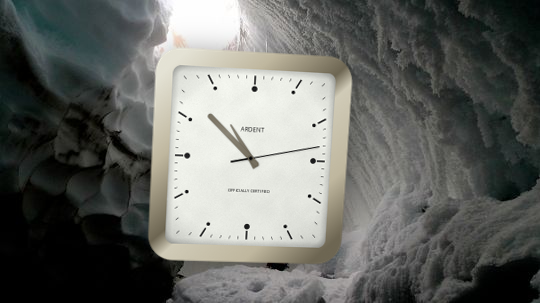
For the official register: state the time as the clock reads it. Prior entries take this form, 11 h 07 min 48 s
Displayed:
10 h 52 min 13 s
